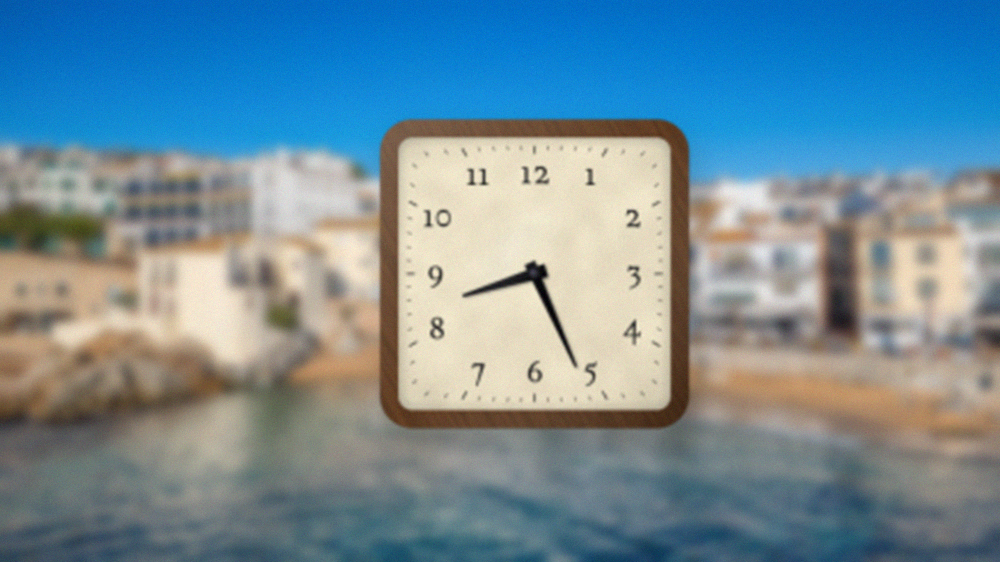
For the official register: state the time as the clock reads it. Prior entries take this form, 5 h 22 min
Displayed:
8 h 26 min
